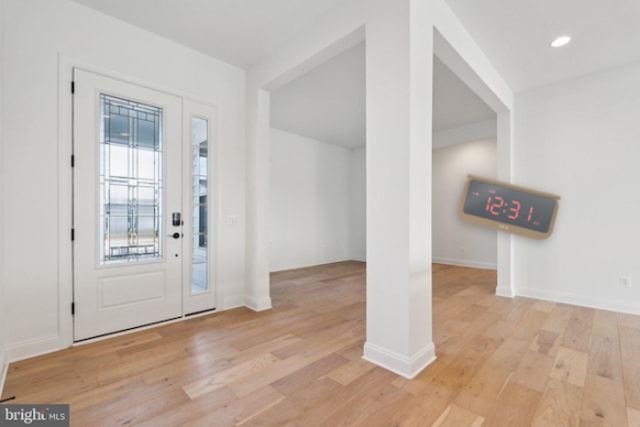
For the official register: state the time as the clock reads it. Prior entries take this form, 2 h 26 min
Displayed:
12 h 31 min
